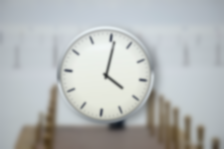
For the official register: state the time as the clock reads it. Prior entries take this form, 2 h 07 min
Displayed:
4 h 01 min
